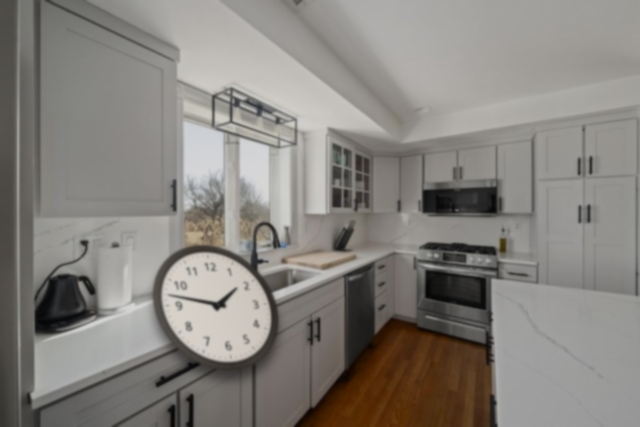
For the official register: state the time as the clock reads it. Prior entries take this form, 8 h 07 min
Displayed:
1 h 47 min
